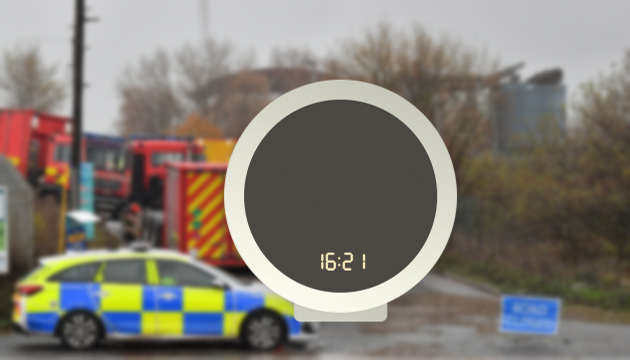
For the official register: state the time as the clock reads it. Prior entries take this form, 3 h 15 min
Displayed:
16 h 21 min
